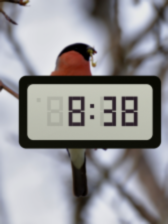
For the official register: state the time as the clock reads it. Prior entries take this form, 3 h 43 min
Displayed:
8 h 38 min
